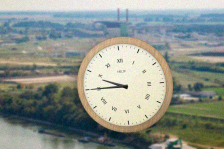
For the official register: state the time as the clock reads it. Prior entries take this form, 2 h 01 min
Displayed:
9 h 45 min
